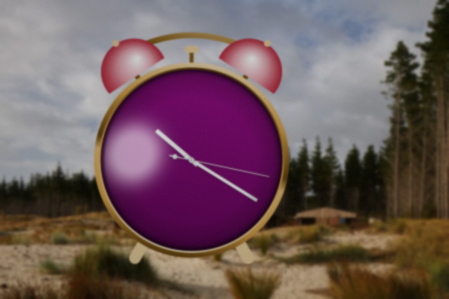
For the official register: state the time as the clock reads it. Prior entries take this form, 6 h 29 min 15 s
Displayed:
10 h 20 min 17 s
